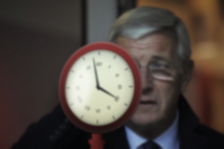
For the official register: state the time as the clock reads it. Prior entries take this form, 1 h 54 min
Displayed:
3 h 58 min
